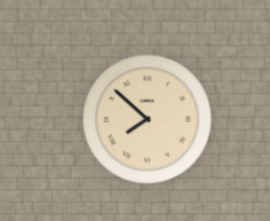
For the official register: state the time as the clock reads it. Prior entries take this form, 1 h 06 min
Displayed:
7 h 52 min
